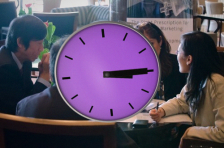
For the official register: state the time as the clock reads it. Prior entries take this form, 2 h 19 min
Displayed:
3 h 15 min
